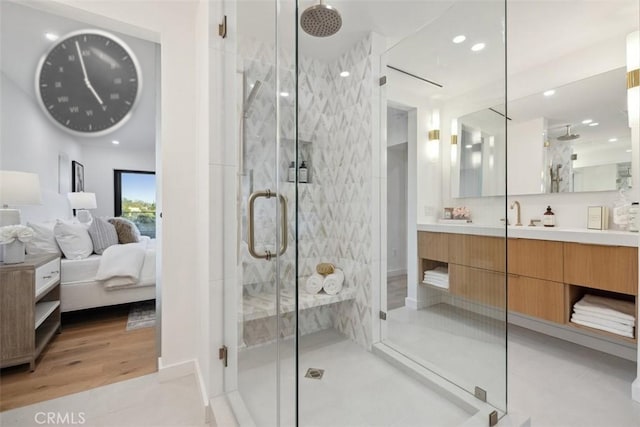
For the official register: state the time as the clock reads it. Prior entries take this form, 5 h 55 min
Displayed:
4 h 58 min
